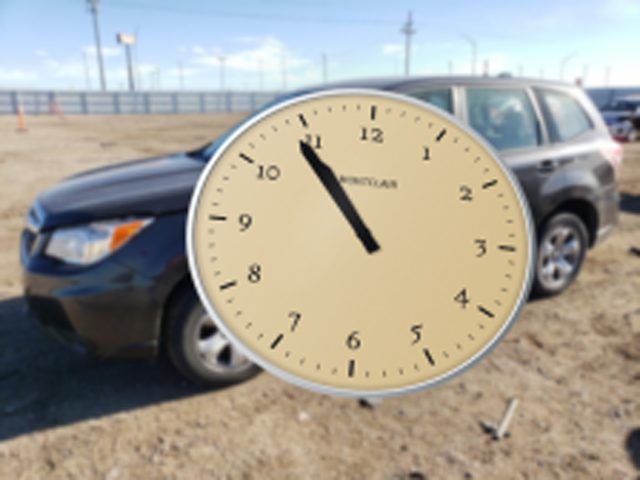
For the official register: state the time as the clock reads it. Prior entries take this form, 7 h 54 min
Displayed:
10 h 54 min
